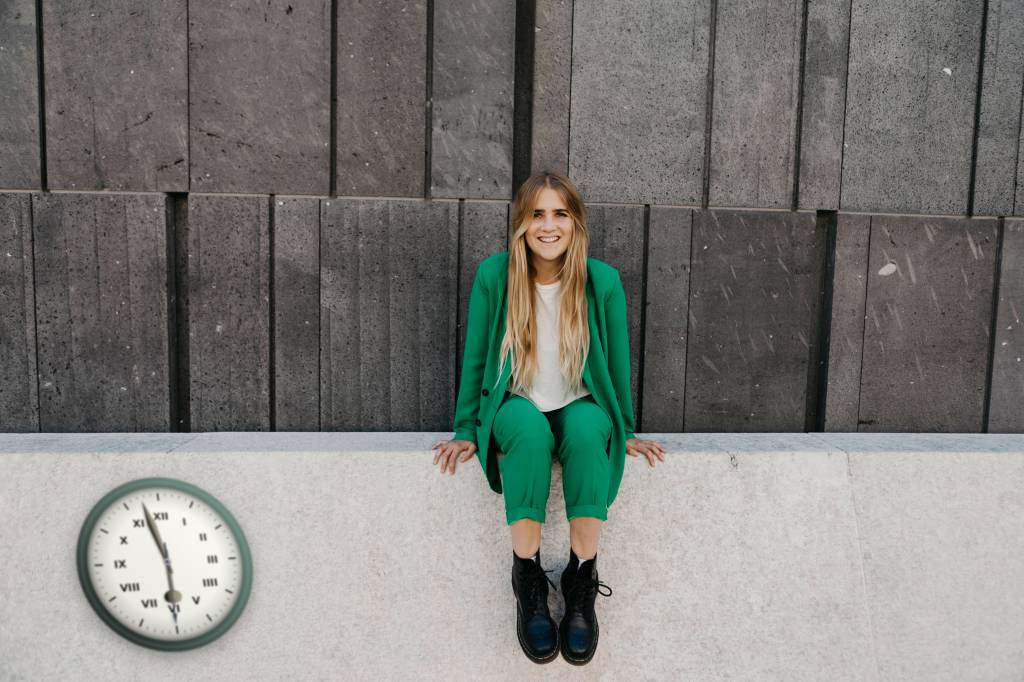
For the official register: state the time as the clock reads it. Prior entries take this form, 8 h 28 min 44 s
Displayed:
5 h 57 min 30 s
